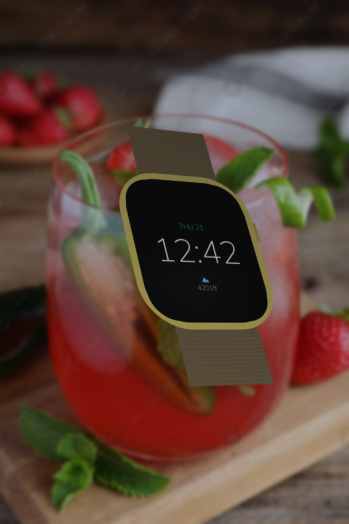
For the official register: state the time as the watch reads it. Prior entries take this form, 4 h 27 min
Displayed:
12 h 42 min
